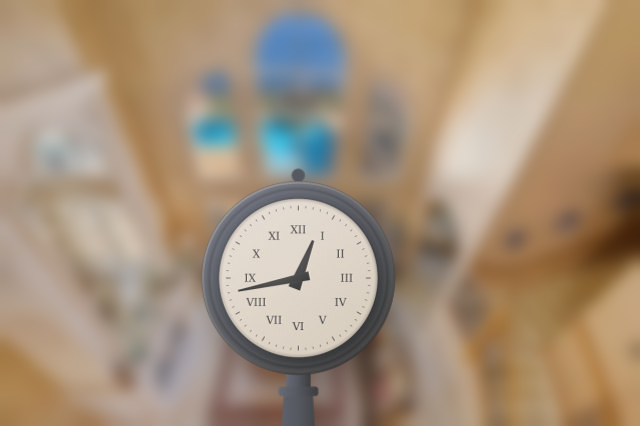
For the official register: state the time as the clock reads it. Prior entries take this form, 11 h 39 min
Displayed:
12 h 43 min
